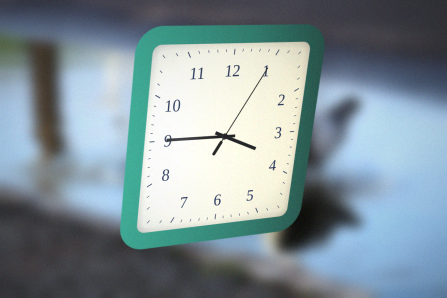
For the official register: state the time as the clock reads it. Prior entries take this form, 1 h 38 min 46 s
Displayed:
3 h 45 min 05 s
